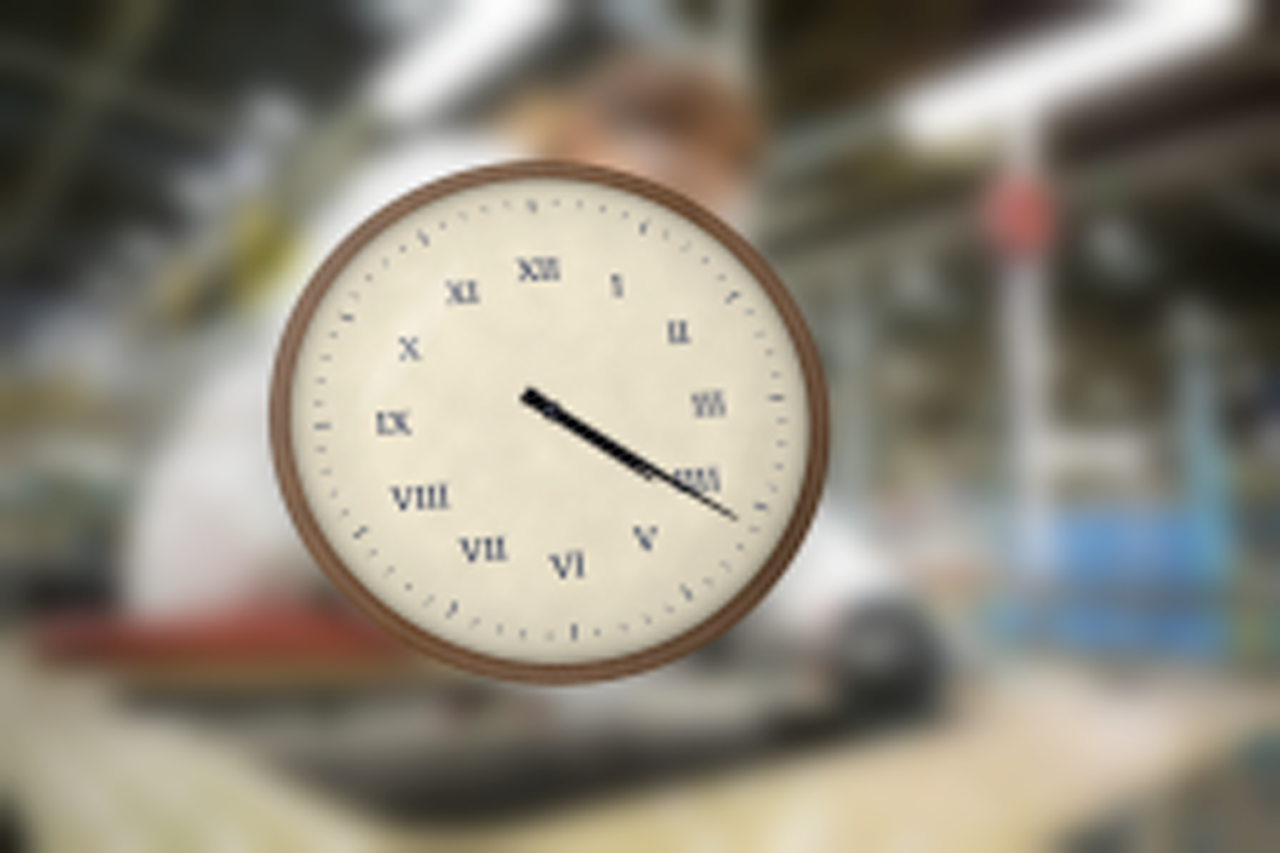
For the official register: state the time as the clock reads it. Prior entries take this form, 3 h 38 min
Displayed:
4 h 21 min
